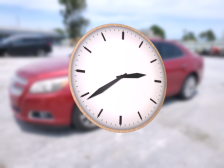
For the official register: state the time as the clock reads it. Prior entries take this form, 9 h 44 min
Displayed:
2 h 39 min
